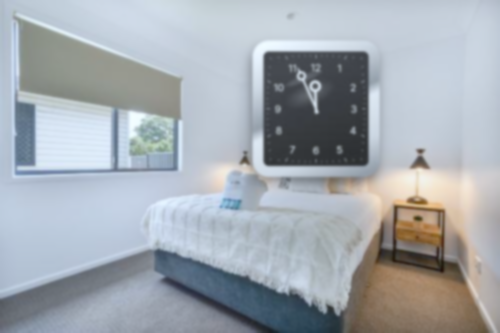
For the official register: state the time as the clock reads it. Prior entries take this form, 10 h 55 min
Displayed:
11 h 56 min
